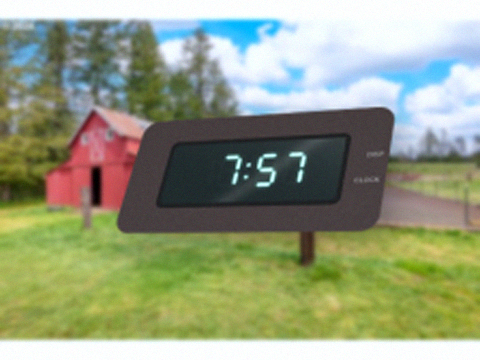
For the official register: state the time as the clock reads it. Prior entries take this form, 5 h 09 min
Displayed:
7 h 57 min
